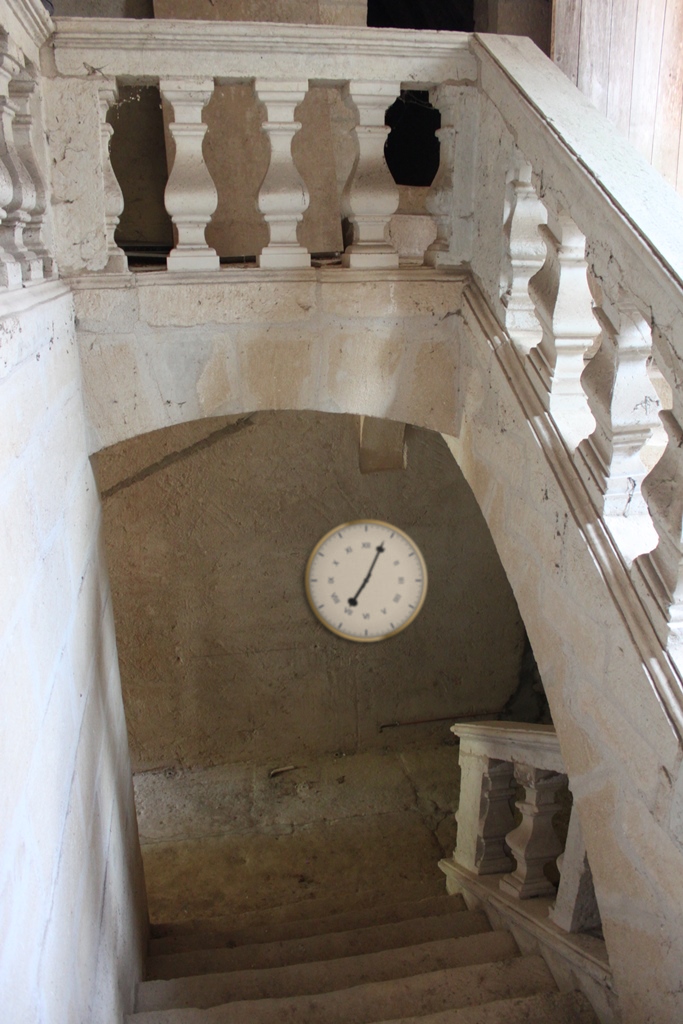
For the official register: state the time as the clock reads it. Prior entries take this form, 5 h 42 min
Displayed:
7 h 04 min
